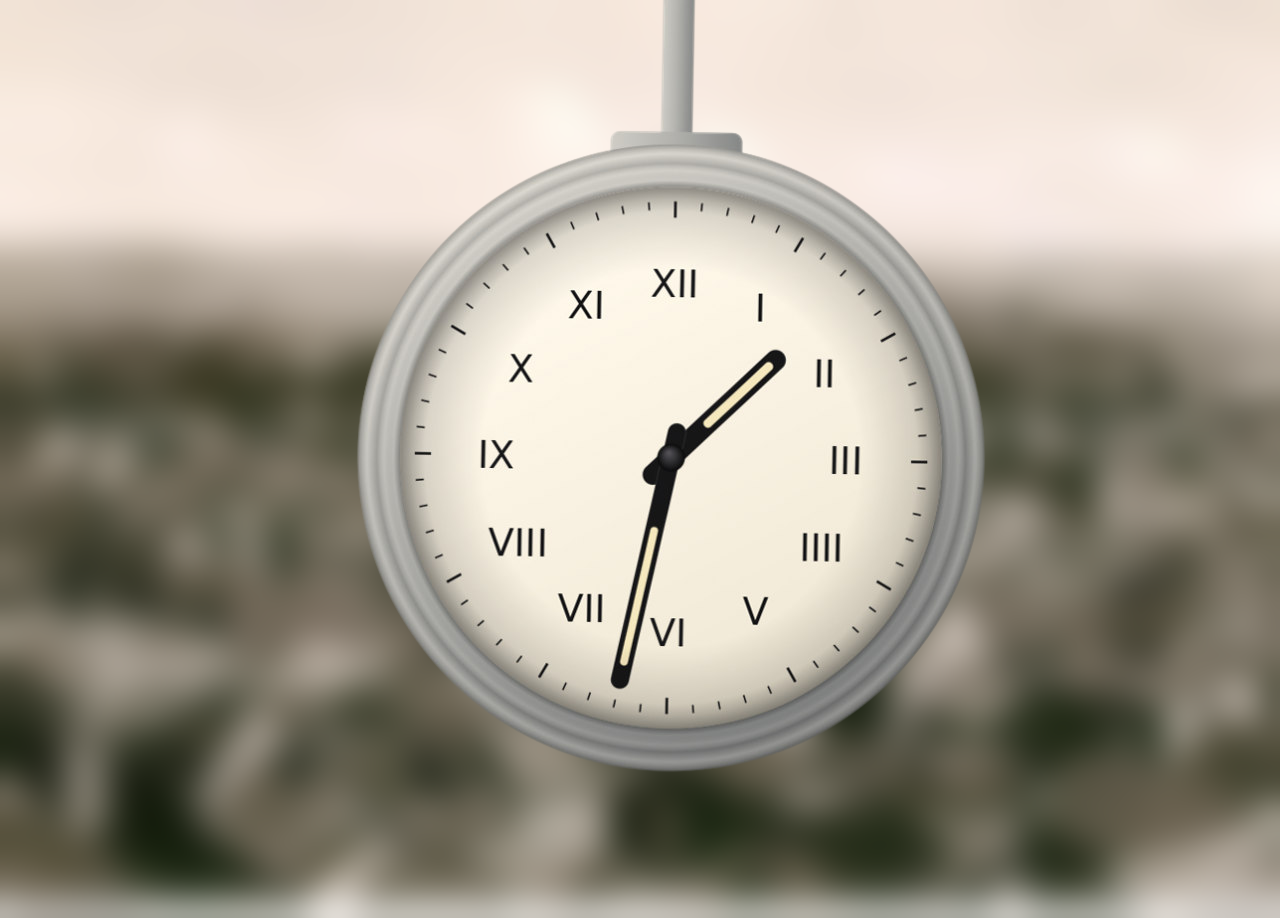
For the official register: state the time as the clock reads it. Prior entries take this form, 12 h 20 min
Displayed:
1 h 32 min
